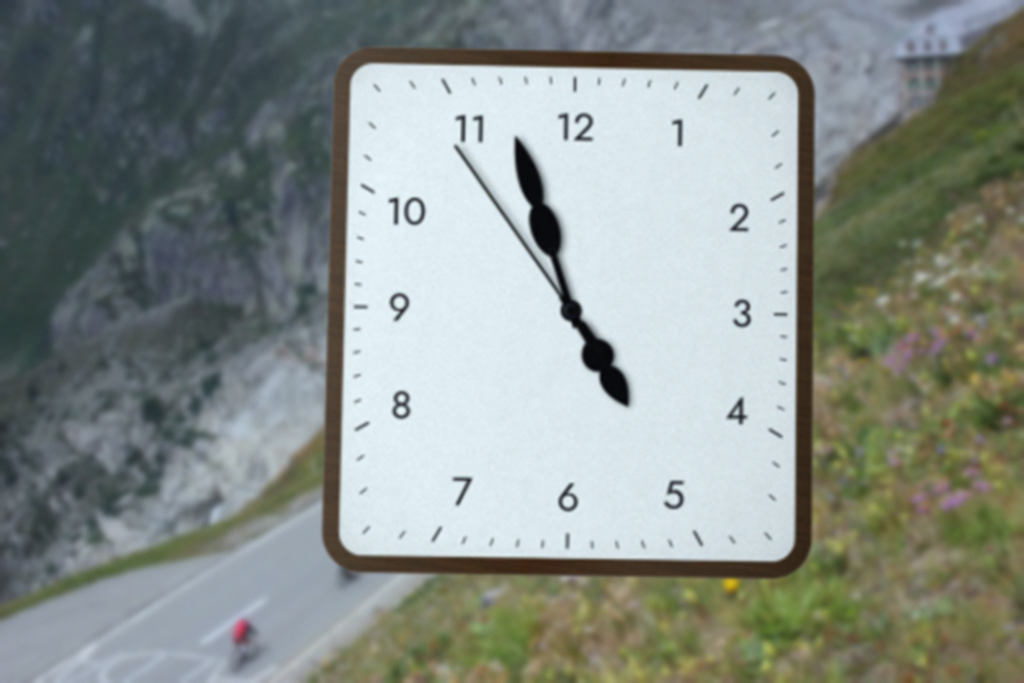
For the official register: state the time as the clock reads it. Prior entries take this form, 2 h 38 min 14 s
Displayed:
4 h 56 min 54 s
